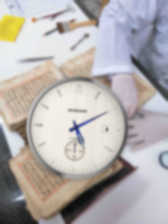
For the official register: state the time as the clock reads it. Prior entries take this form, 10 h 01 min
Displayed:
5 h 10 min
